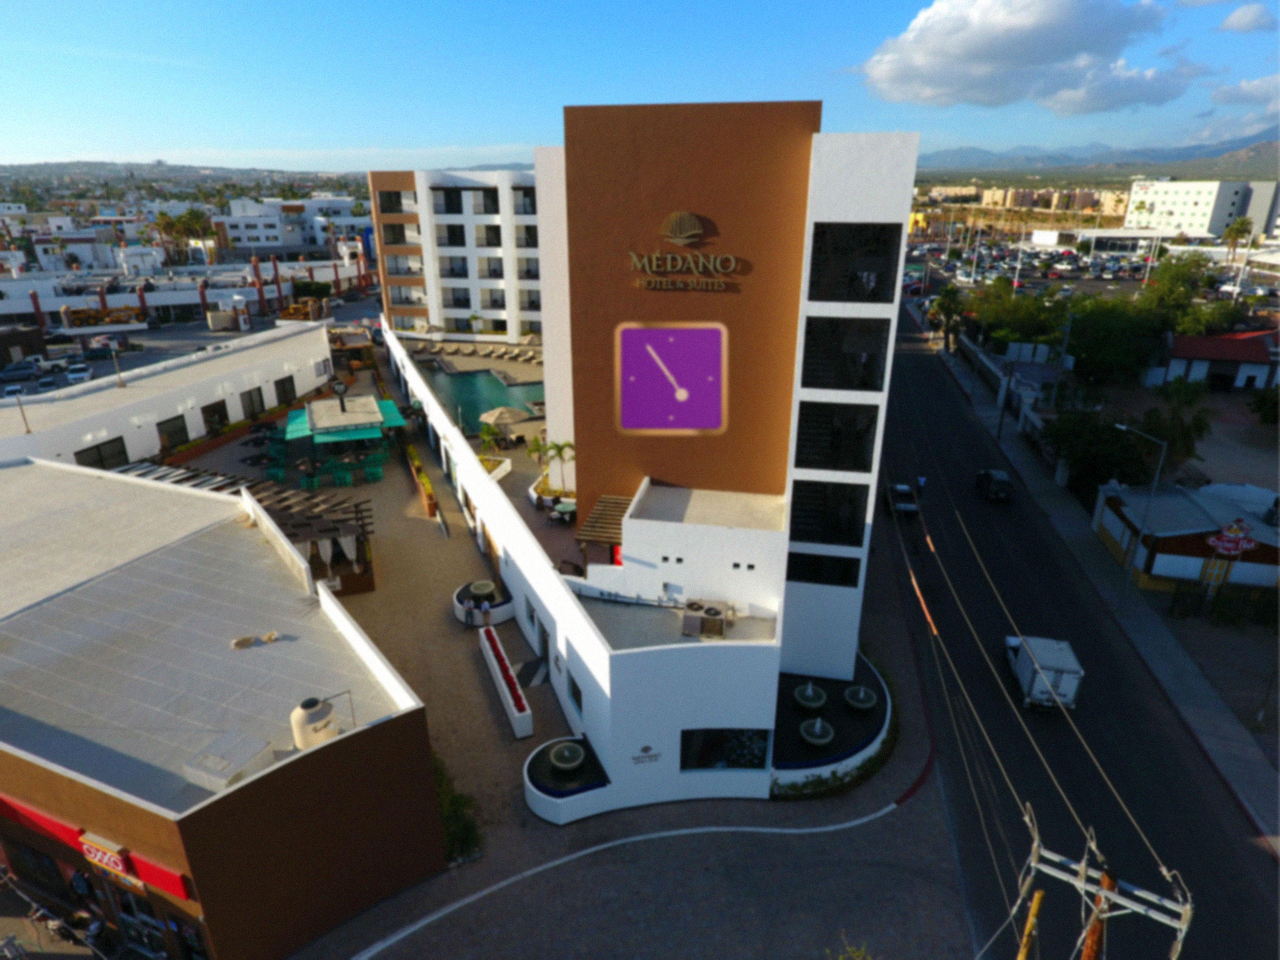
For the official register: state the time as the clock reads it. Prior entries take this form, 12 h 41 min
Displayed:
4 h 54 min
